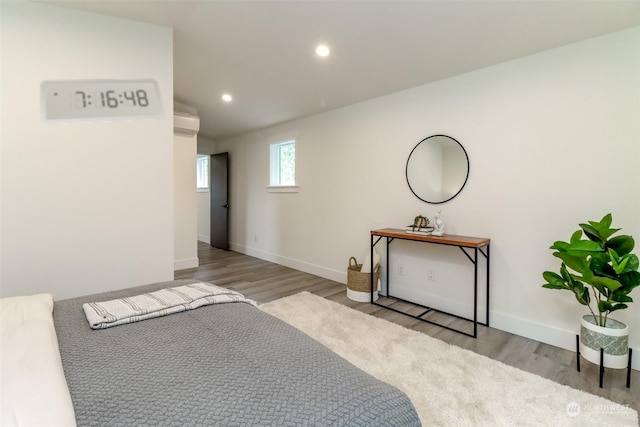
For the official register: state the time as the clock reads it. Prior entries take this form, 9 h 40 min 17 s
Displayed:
7 h 16 min 48 s
